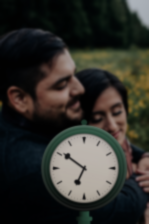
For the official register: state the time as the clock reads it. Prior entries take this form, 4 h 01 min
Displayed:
6 h 51 min
